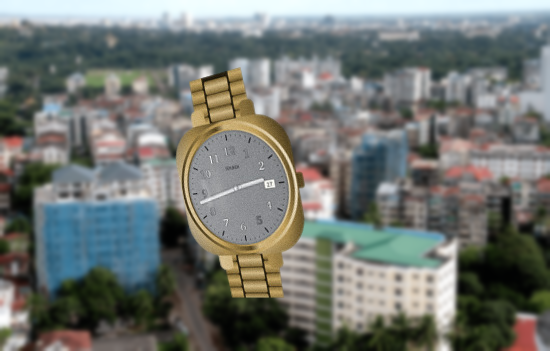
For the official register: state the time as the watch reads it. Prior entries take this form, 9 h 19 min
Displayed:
2 h 43 min
